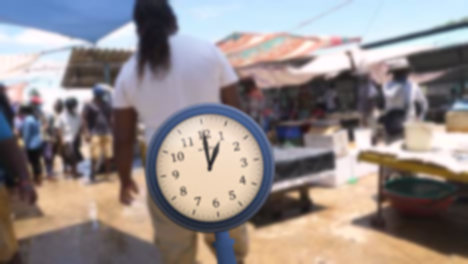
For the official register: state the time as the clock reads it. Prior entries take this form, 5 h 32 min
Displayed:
1 h 00 min
